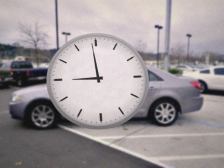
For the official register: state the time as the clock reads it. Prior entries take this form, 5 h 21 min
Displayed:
8 h 59 min
